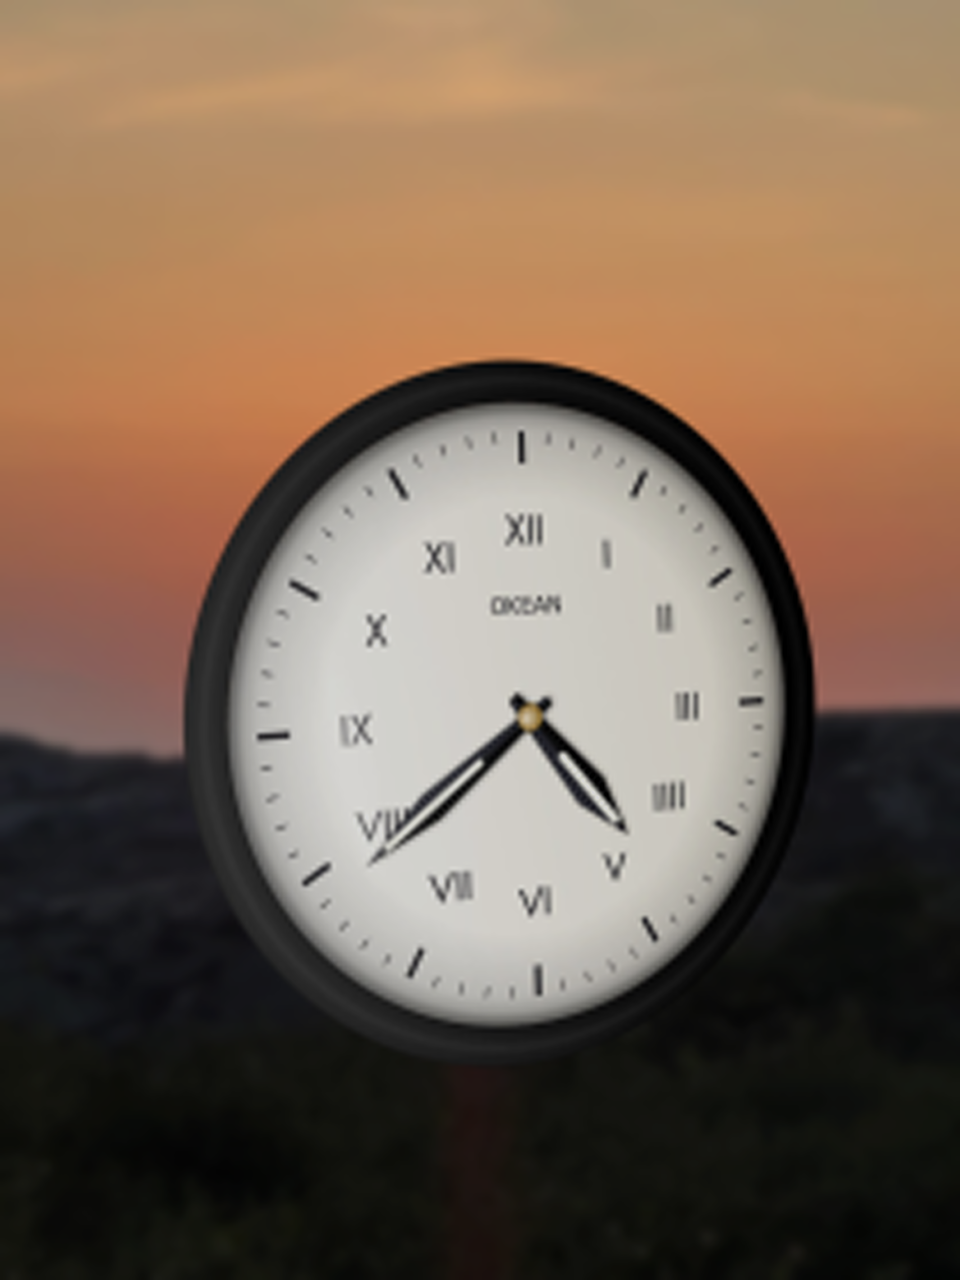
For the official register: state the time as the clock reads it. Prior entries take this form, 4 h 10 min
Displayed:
4 h 39 min
